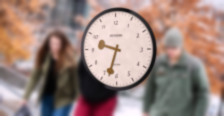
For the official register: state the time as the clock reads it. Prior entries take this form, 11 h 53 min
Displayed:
9 h 33 min
